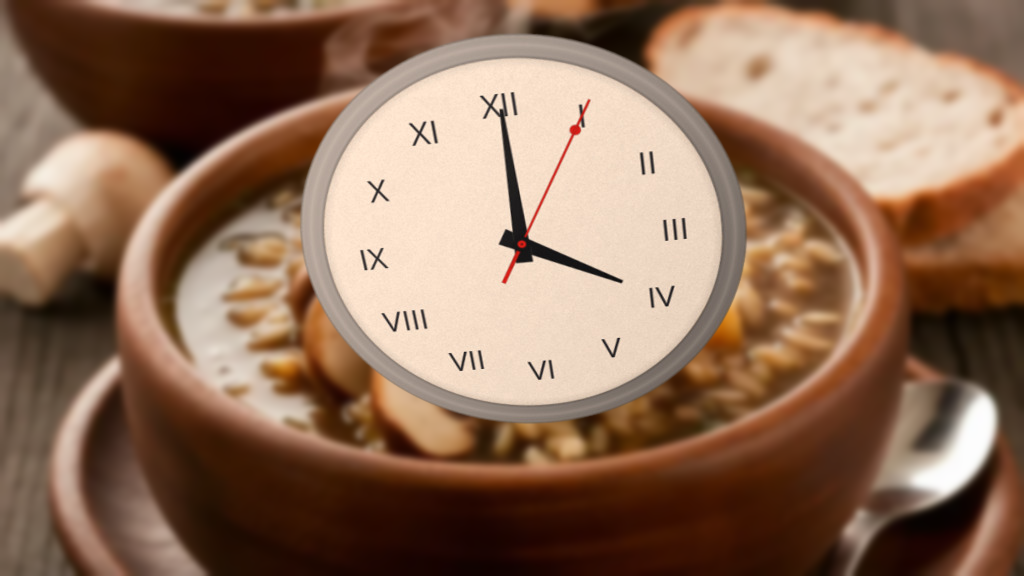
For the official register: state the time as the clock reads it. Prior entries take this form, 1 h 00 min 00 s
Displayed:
4 h 00 min 05 s
